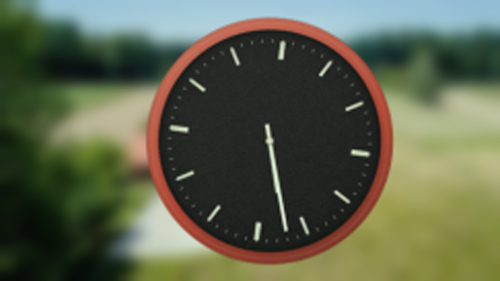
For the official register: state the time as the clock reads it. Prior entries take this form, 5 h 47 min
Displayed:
5 h 27 min
